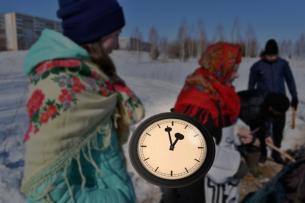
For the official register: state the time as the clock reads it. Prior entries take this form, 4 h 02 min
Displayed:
12 h 58 min
